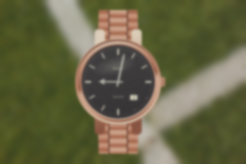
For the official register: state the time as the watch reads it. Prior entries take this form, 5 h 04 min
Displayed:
9 h 02 min
